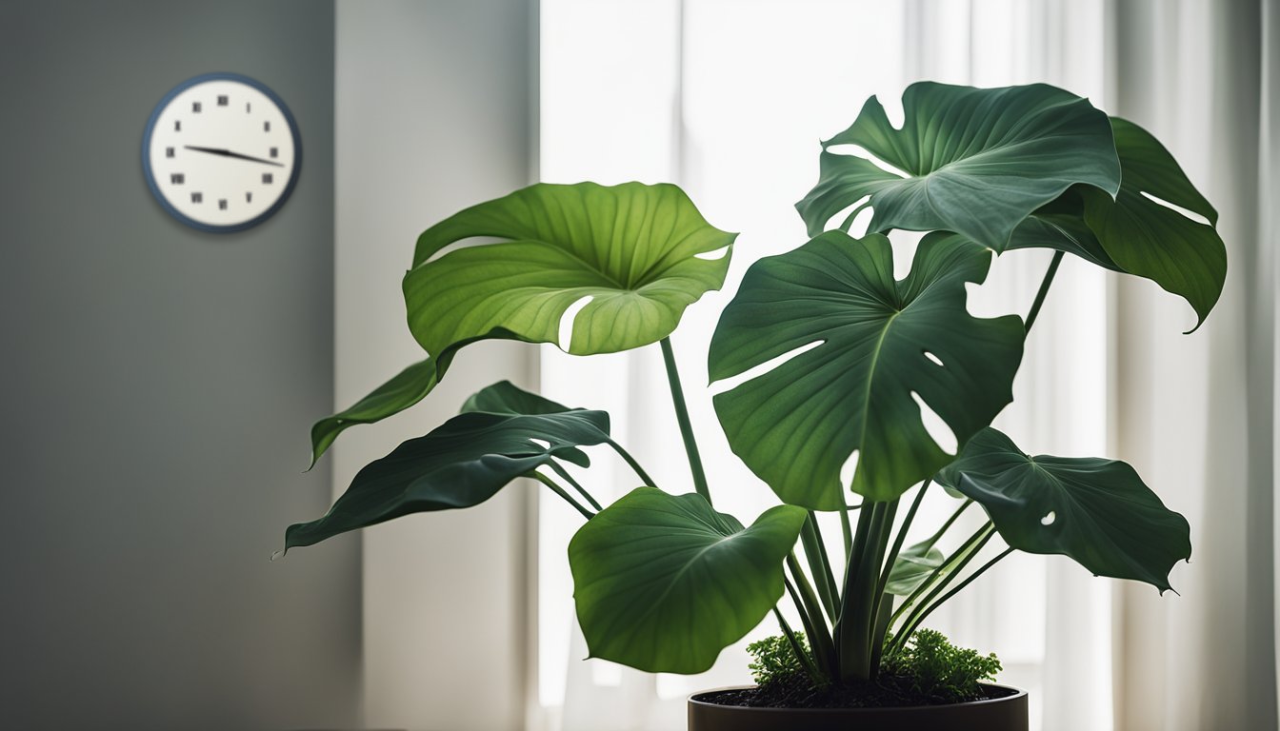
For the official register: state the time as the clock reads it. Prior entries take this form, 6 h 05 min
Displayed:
9 h 17 min
